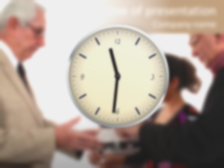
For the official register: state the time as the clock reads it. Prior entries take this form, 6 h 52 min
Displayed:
11 h 31 min
